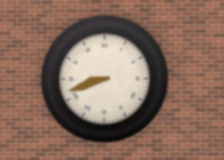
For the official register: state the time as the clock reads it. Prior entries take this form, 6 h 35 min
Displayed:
8 h 42 min
